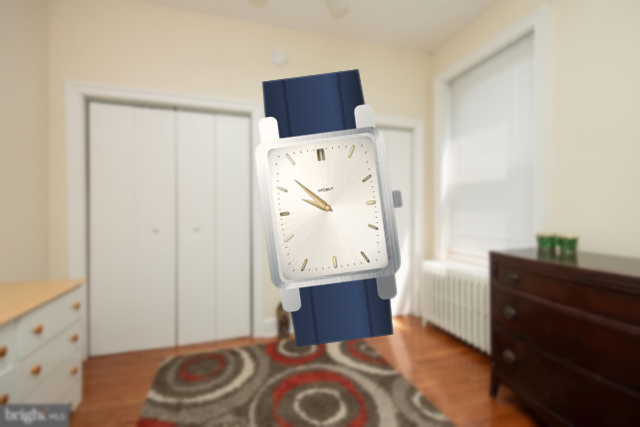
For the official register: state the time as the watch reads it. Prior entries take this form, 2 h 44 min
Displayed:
9 h 53 min
